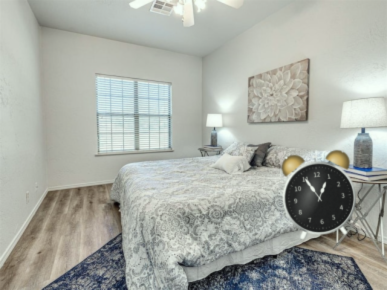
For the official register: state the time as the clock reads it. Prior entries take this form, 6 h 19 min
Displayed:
12 h 55 min
